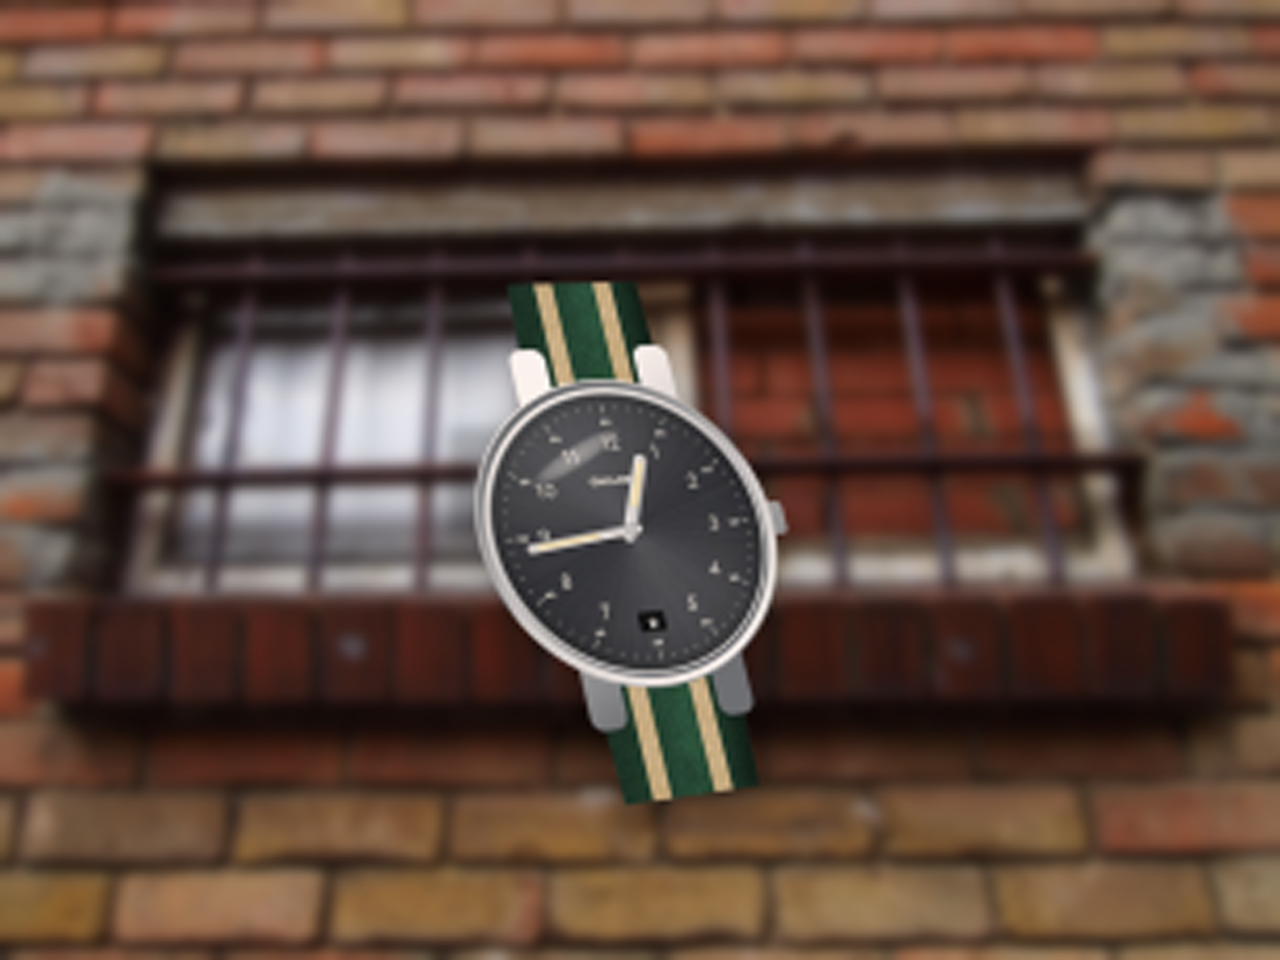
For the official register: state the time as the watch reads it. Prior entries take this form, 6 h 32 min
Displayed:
12 h 44 min
